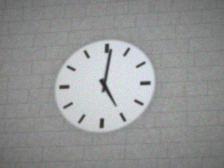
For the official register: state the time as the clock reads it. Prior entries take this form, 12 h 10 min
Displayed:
5 h 01 min
